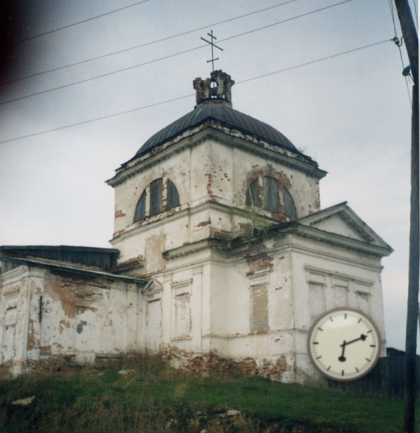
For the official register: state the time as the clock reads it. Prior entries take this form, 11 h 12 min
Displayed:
6 h 11 min
